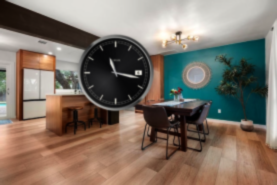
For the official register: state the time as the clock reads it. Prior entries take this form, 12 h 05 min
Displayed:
11 h 17 min
